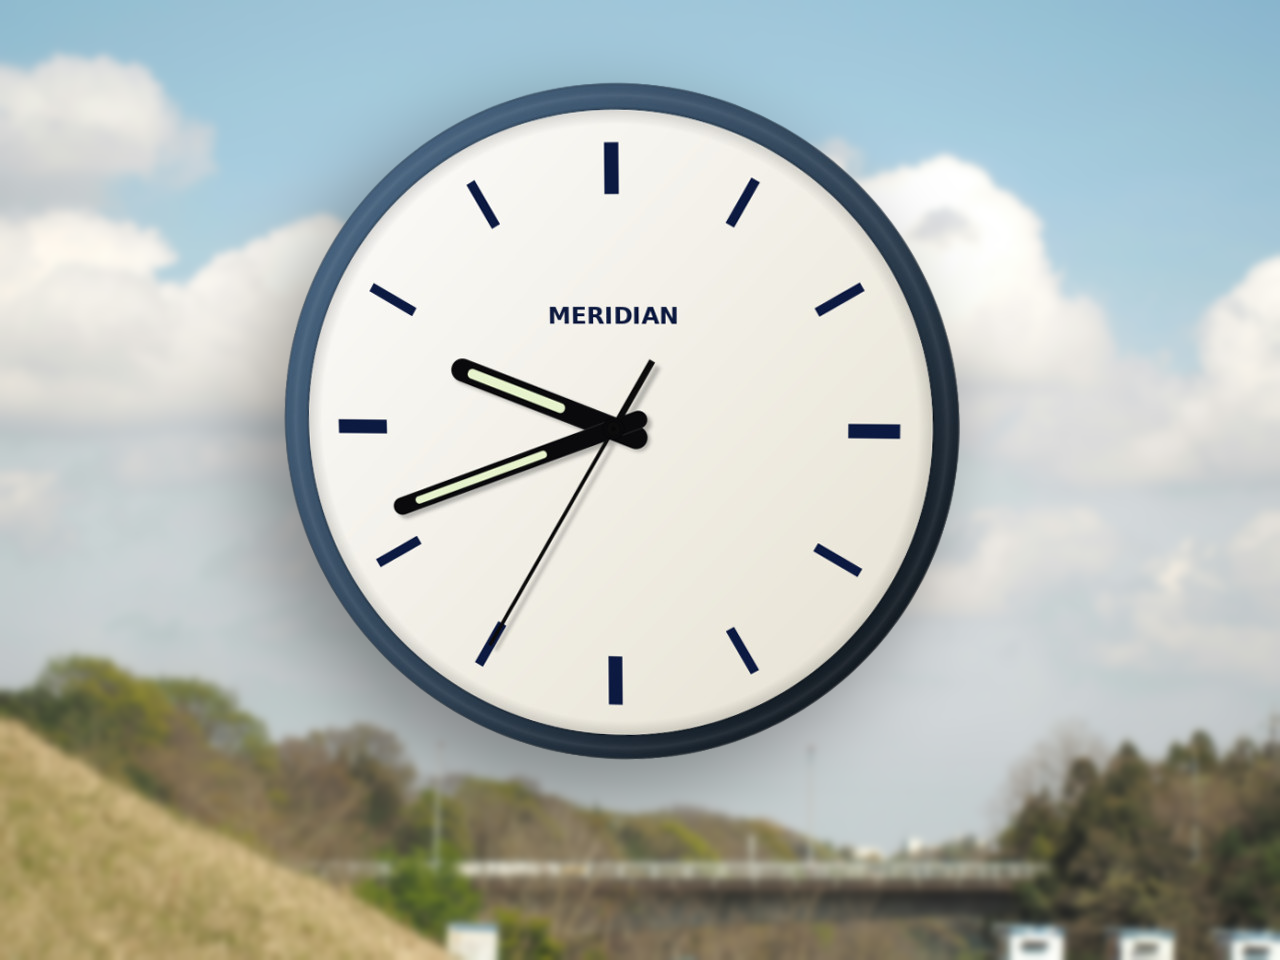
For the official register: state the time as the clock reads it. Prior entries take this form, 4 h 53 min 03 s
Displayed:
9 h 41 min 35 s
